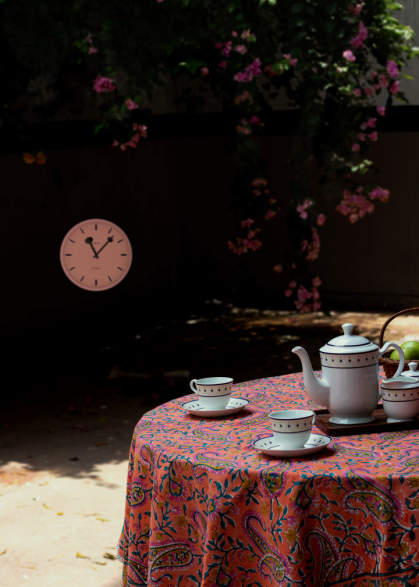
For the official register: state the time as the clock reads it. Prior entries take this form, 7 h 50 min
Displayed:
11 h 07 min
